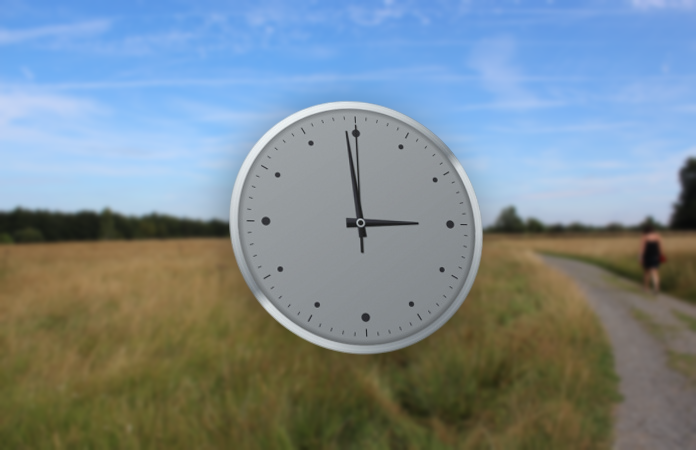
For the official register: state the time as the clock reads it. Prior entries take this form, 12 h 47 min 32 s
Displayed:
2 h 59 min 00 s
